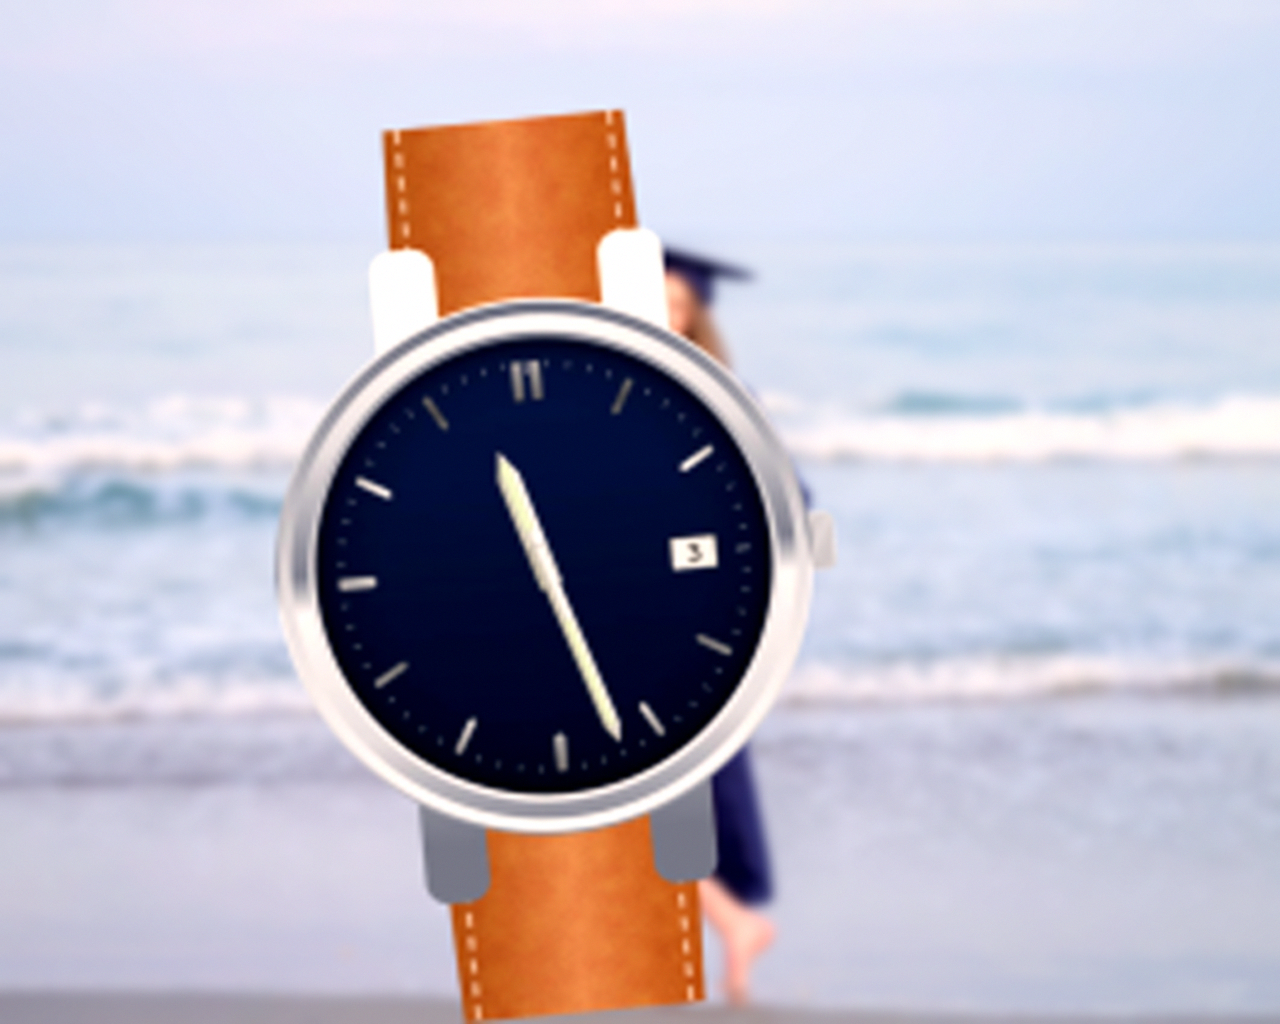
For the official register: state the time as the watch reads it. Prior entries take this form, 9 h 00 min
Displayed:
11 h 27 min
